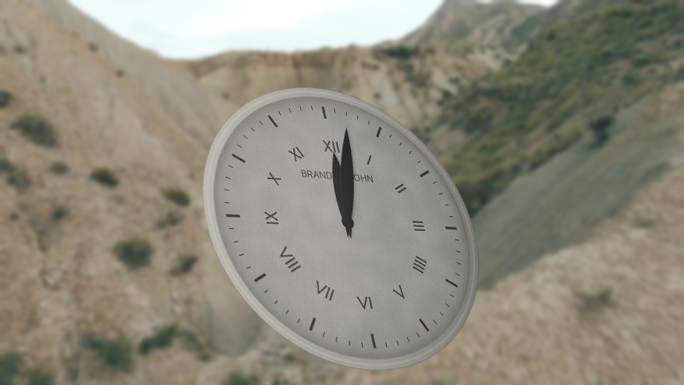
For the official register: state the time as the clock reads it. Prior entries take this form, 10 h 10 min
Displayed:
12 h 02 min
